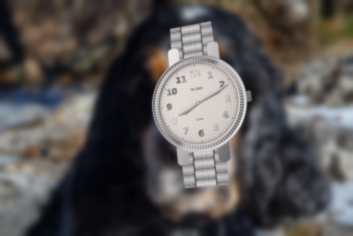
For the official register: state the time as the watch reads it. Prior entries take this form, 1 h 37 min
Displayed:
8 h 11 min
